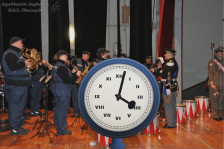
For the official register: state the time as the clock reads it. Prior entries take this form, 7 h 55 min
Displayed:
4 h 02 min
